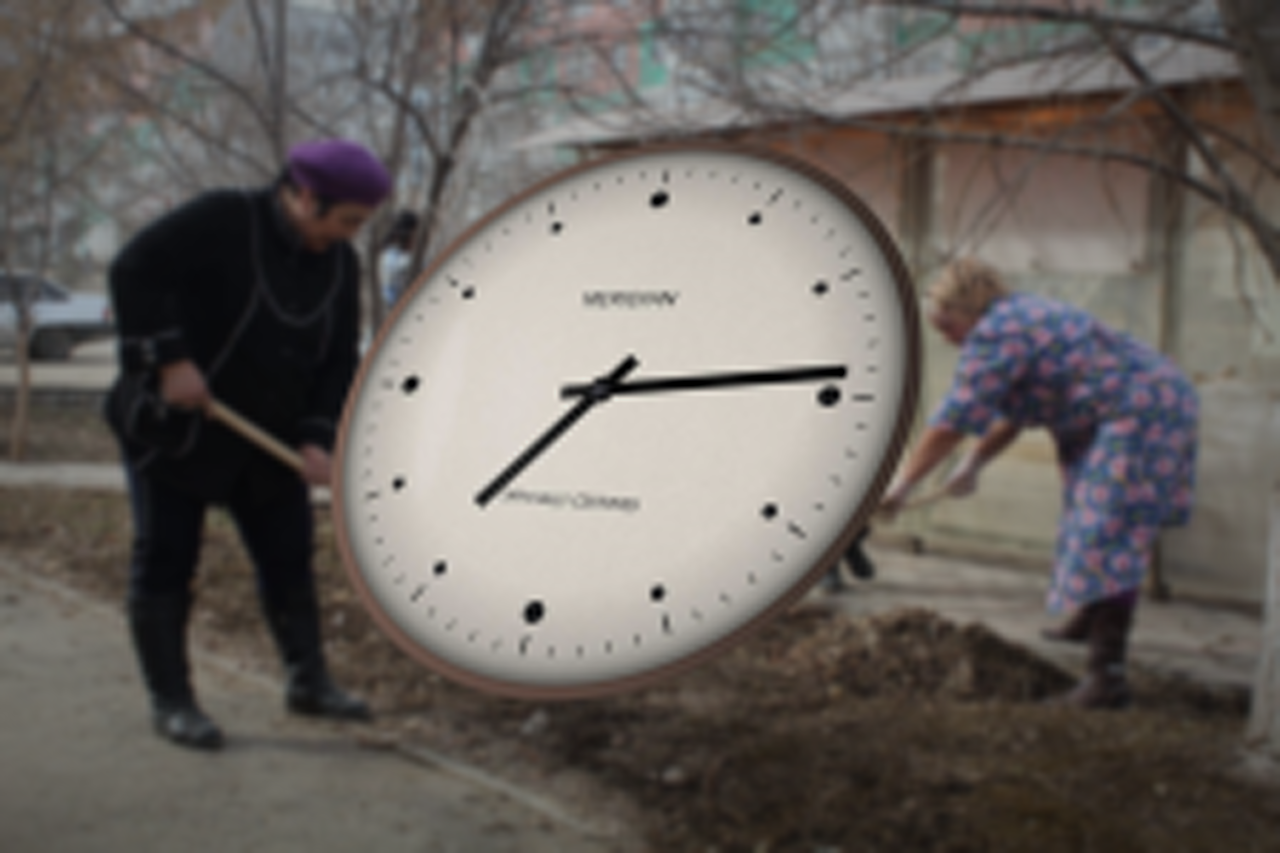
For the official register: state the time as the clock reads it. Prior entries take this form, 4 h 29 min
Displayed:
7 h 14 min
